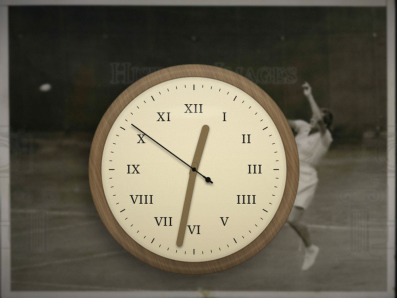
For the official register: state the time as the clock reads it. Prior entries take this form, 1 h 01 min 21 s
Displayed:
12 h 31 min 51 s
